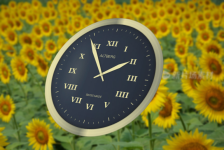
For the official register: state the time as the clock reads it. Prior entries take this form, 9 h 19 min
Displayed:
1 h 54 min
